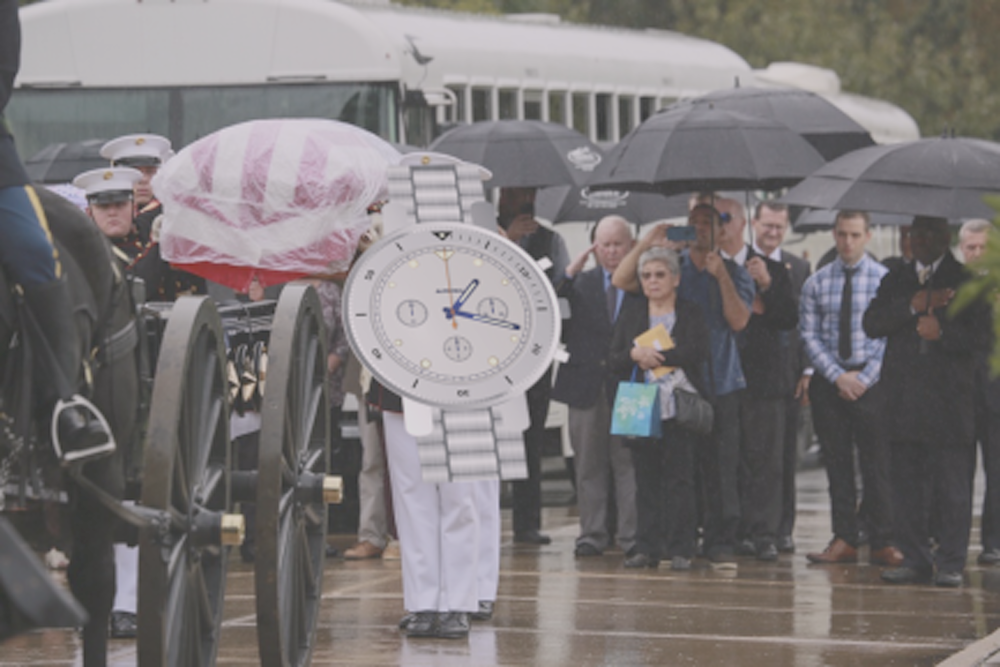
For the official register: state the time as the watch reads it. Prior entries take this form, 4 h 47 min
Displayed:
1 h 18 min
